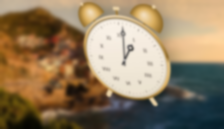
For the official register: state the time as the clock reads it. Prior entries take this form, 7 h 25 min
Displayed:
1 h 01 min
